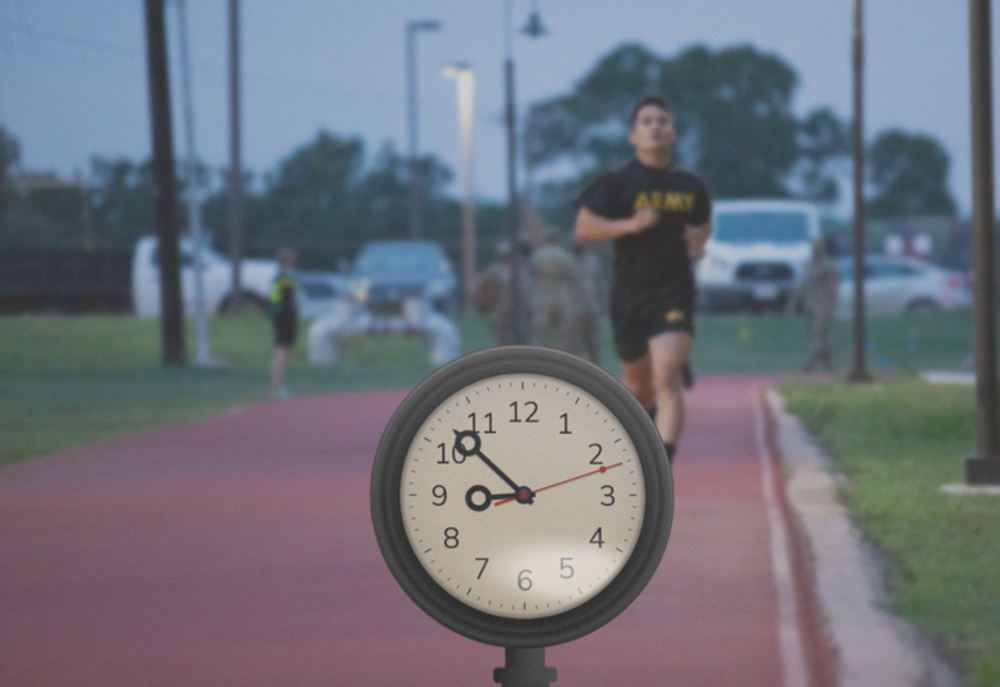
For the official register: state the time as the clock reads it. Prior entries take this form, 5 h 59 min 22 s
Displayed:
8 h 52 min 12 s
